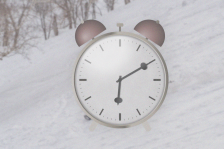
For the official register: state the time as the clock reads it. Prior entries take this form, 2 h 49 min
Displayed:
6 h 10 min
